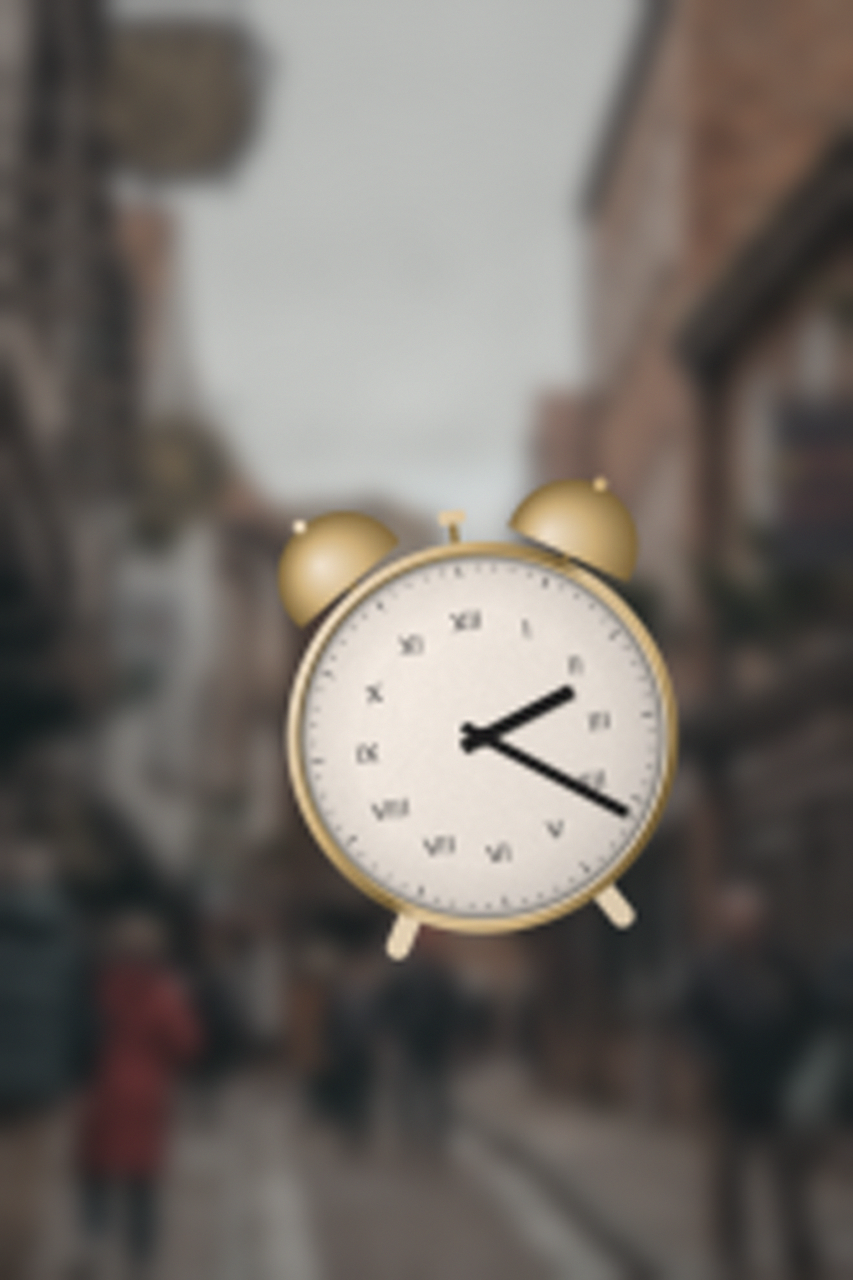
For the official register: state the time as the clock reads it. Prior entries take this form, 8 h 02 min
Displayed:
2 h 21 min
